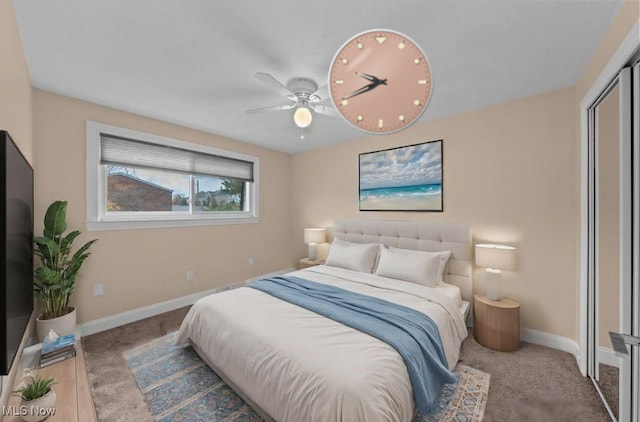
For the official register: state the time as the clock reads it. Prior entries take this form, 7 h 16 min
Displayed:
9 h 41 min
